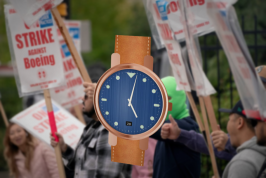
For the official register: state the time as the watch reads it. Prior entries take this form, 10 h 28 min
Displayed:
5 h 02 min
